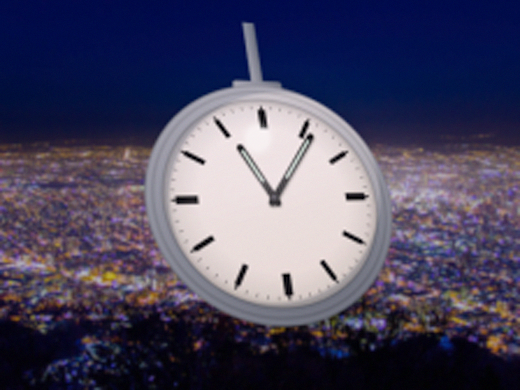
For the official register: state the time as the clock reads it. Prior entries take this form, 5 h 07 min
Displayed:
11 h 06 min
